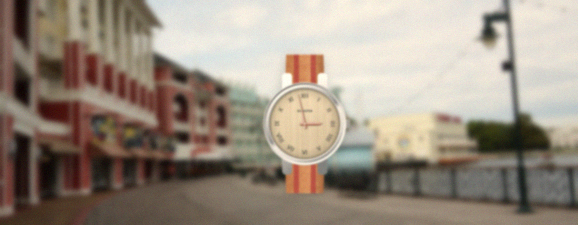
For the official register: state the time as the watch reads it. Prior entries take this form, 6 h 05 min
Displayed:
2 h 58 min
